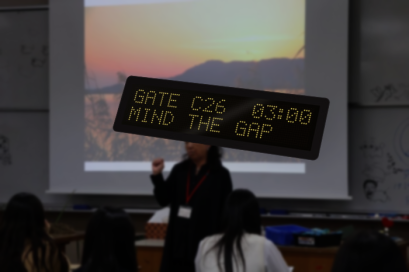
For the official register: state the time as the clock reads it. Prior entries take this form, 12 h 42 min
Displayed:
3 h 00 min
